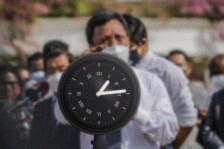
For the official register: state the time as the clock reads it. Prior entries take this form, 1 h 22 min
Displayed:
1 h 14 min
